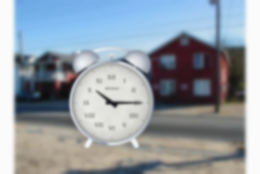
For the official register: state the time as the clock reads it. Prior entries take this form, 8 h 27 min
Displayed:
10 h 15 min
